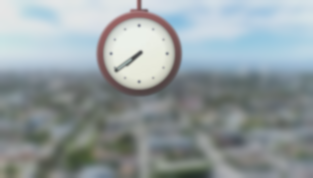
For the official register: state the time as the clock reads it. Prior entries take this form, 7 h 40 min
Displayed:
7 h 39 min
